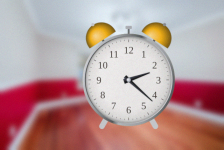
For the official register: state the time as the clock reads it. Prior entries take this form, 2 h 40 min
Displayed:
2 h 22 min
